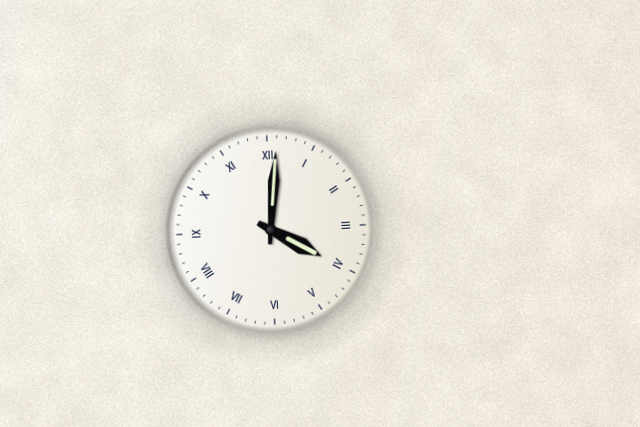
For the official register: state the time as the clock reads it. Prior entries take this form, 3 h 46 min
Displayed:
4 h 01 min
